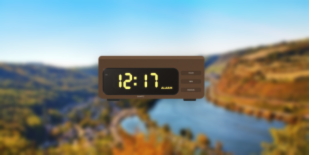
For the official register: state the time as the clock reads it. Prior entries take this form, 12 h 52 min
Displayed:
12 h 17 min
